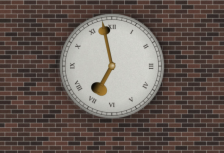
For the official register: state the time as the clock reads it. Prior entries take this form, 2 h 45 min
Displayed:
6 h 58 min
